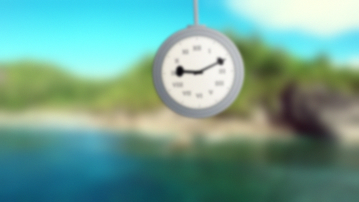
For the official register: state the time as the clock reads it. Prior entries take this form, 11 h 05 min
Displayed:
9 h 11 min
